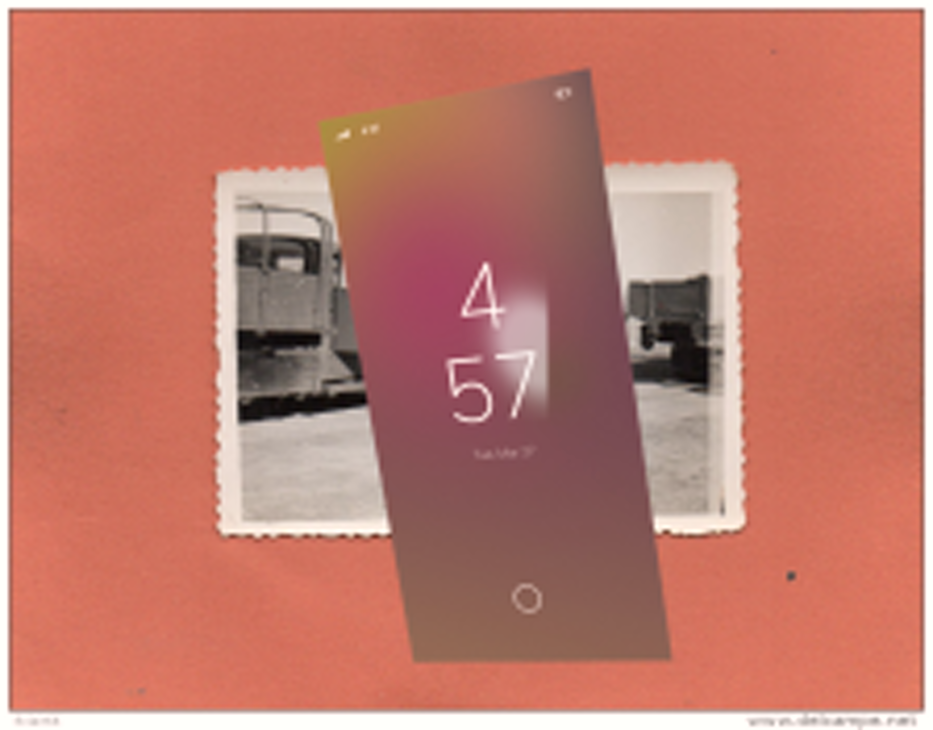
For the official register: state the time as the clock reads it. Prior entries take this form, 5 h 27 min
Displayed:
4 h 57 min
